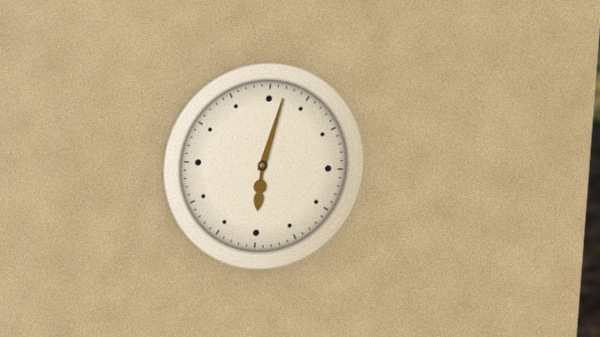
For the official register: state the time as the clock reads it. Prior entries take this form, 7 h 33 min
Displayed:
6 h 02 min
